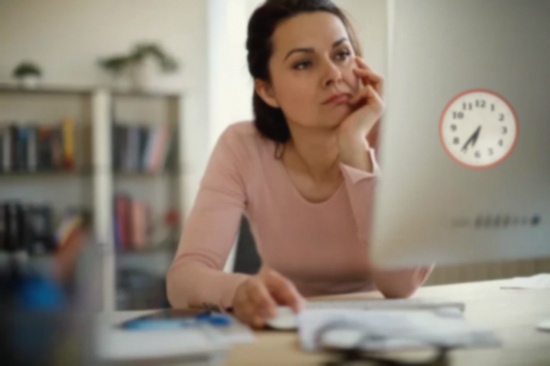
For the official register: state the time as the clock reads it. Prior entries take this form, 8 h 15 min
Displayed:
6 h 36 min
